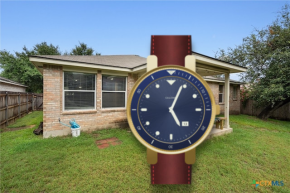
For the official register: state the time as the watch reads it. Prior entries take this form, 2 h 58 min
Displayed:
5 h 04 min
